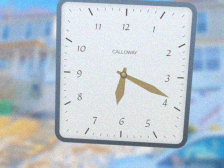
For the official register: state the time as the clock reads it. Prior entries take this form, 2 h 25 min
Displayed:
6 h 19 min
